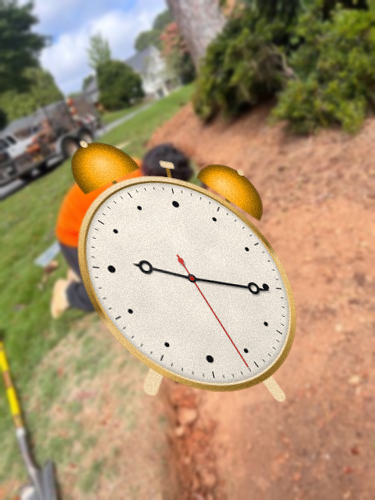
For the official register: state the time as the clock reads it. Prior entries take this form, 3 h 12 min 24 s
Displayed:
9 h 15 min 26 s
